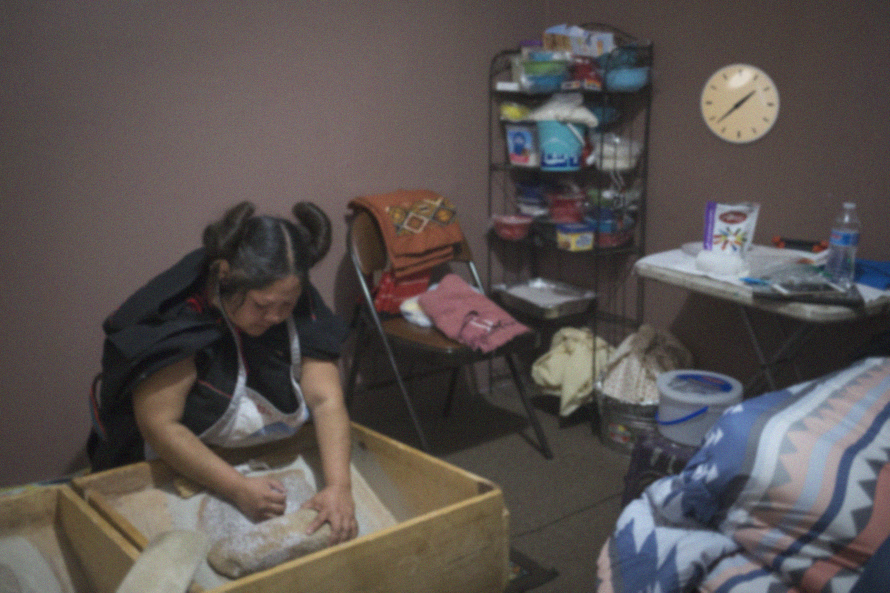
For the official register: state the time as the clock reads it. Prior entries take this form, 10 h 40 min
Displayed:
1 h 38 min
